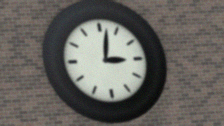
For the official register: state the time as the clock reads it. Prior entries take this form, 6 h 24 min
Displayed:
3 h 02 min
